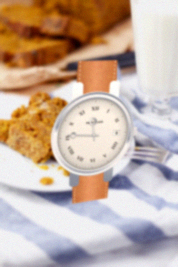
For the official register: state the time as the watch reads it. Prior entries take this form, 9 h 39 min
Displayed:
11 h 46 min
